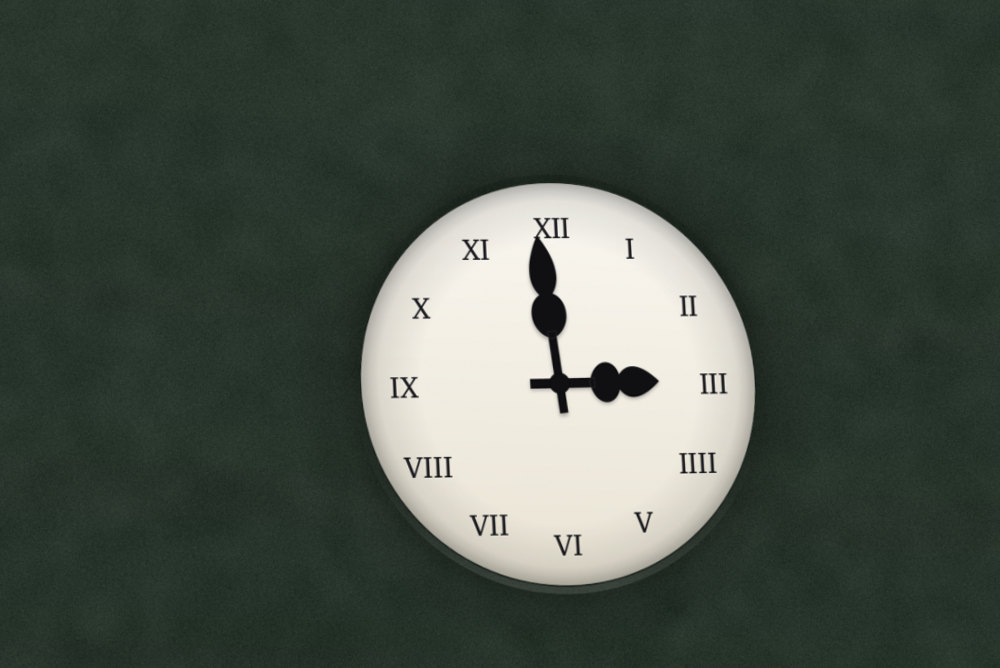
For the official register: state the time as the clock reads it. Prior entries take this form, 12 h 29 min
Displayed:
2 h 59 min
